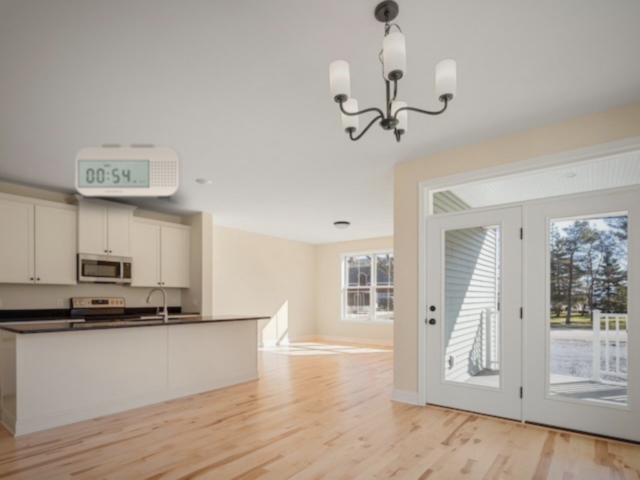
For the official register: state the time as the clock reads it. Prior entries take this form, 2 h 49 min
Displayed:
0 h 54 min
